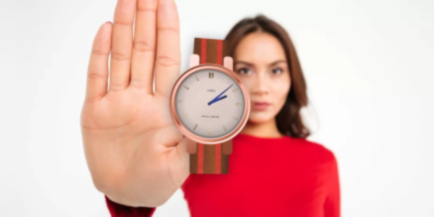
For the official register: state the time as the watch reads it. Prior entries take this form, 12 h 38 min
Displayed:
2 h 08 min
